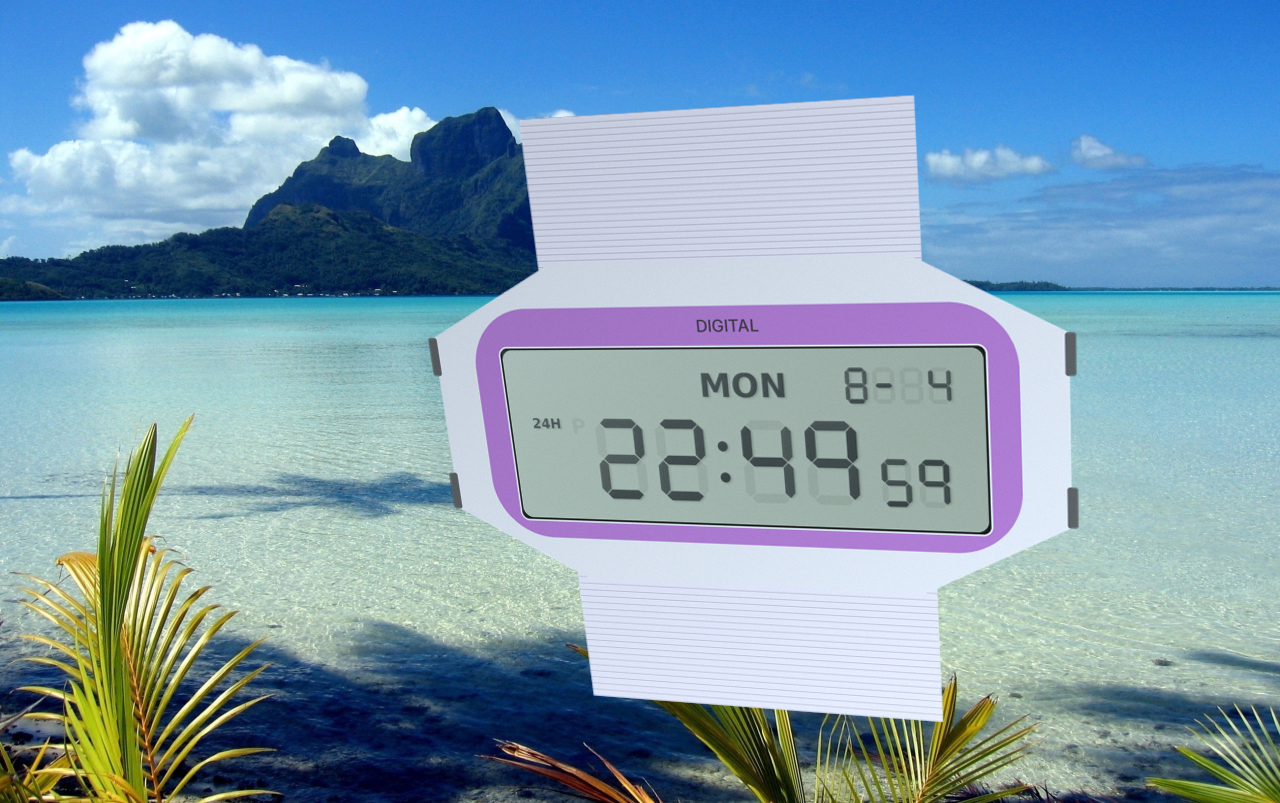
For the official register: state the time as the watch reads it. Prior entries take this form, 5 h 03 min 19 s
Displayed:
22 h 49 min 59 s
